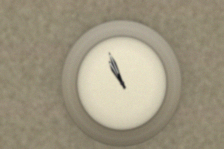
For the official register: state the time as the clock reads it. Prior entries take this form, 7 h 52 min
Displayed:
10 h 56 min
